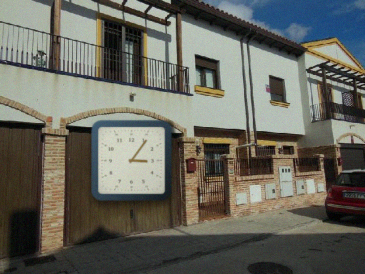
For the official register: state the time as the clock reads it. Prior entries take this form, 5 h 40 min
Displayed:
3 h 06 min
